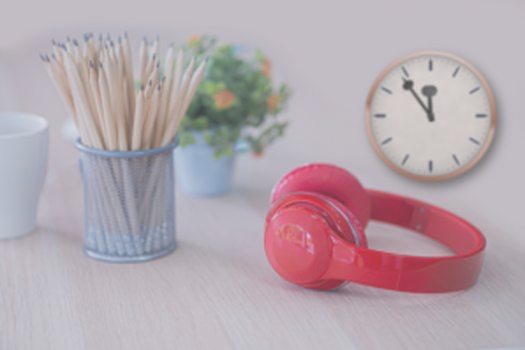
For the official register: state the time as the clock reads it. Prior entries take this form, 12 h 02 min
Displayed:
11 h 54 min
